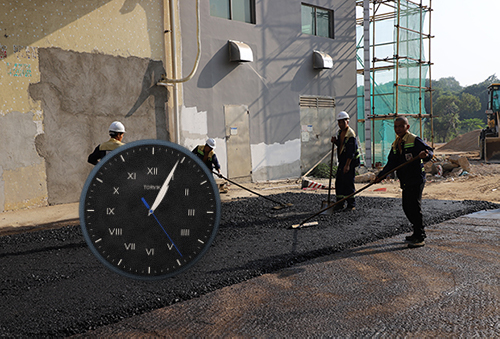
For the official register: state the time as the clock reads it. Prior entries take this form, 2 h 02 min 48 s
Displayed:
1 h 04 min 24 s
